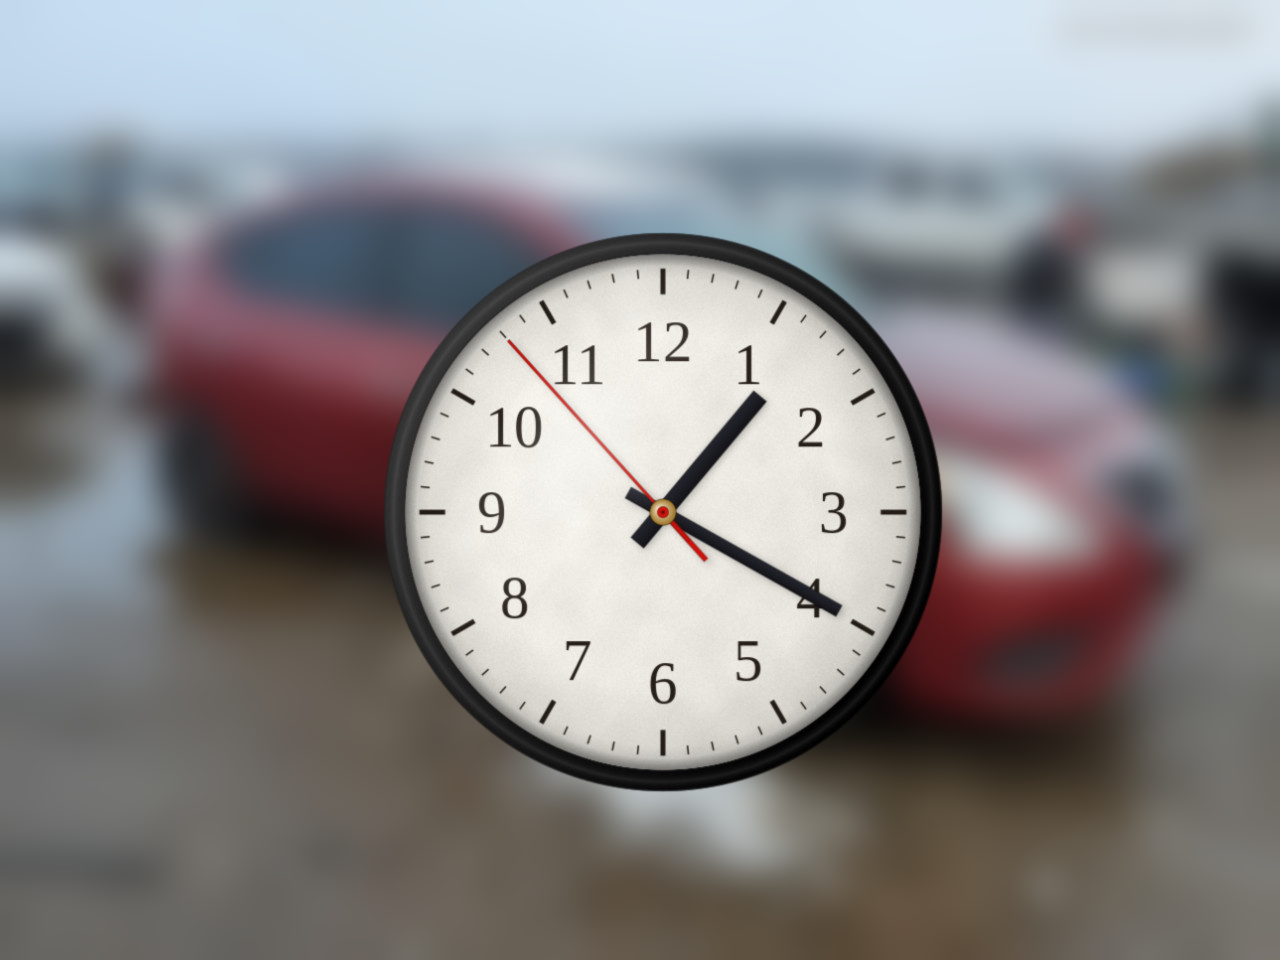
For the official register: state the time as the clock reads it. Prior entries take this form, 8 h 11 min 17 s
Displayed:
1 h 19 min 53 s
